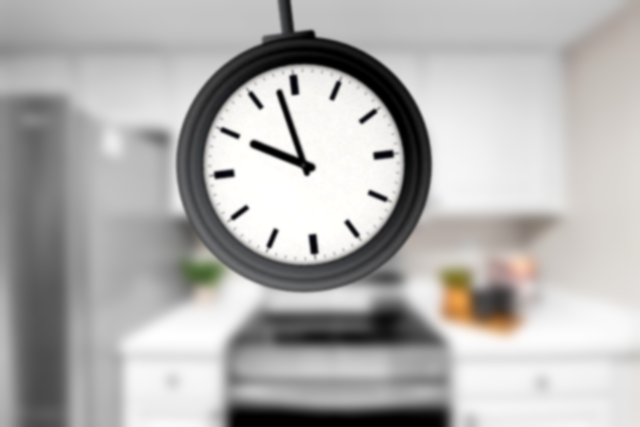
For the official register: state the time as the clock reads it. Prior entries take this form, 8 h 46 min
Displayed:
9 h 58 min
